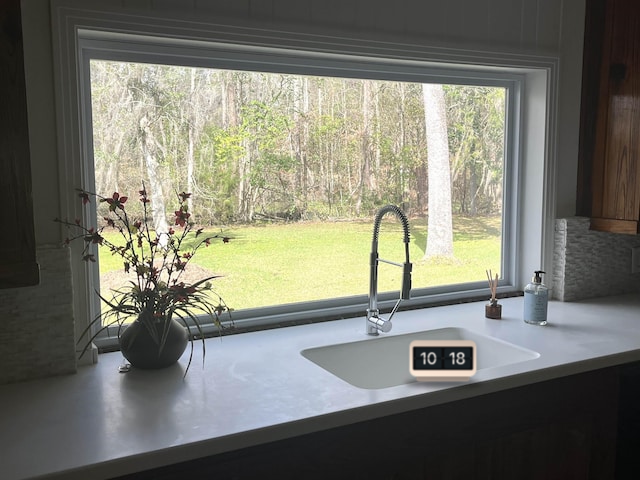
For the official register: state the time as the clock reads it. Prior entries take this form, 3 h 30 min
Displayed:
10 h 18 min
